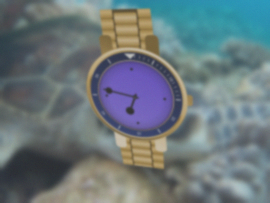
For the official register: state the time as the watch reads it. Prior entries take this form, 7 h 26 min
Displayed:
6 h 47 min
